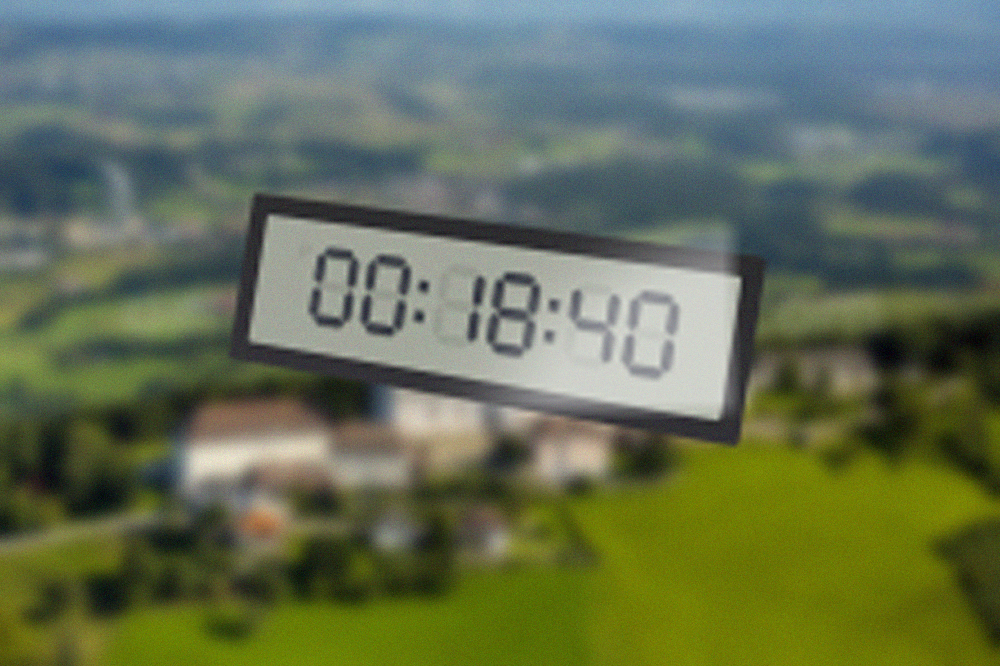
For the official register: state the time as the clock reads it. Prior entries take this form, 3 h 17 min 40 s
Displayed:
0 h 18 min 40 s
